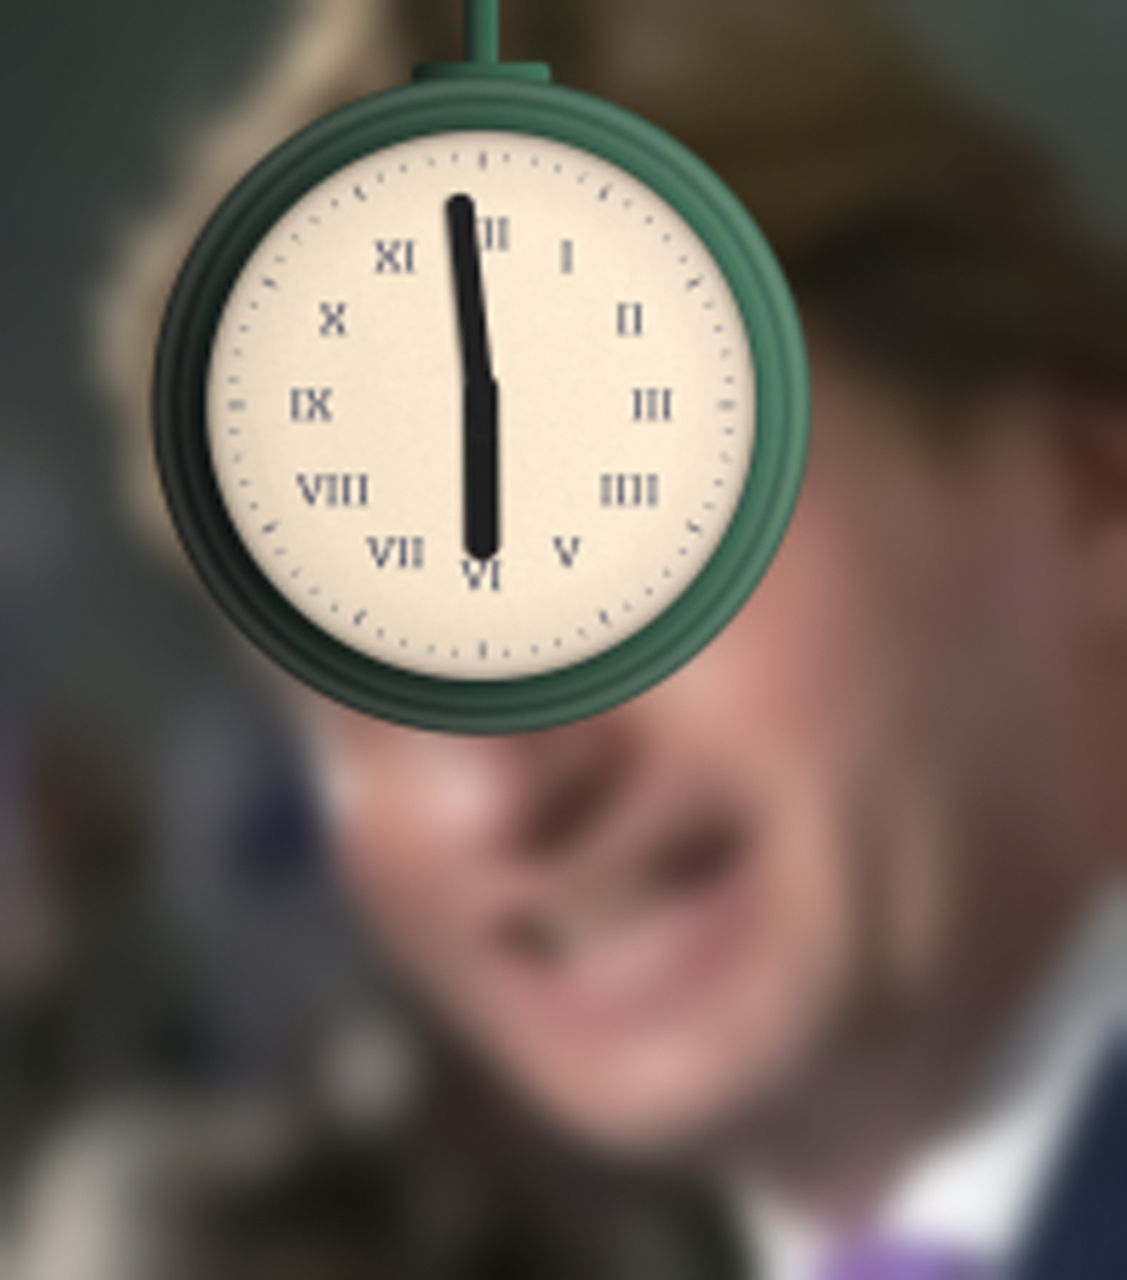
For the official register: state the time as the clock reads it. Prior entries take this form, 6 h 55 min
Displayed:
5 h 59 min
